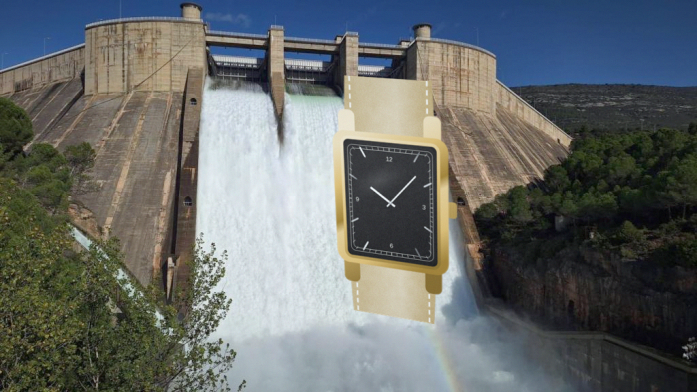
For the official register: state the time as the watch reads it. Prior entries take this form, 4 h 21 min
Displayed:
10 h 07 min
